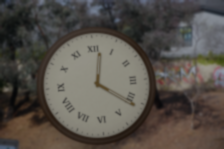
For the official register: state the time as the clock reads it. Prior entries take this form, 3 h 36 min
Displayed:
12 h 21 min
